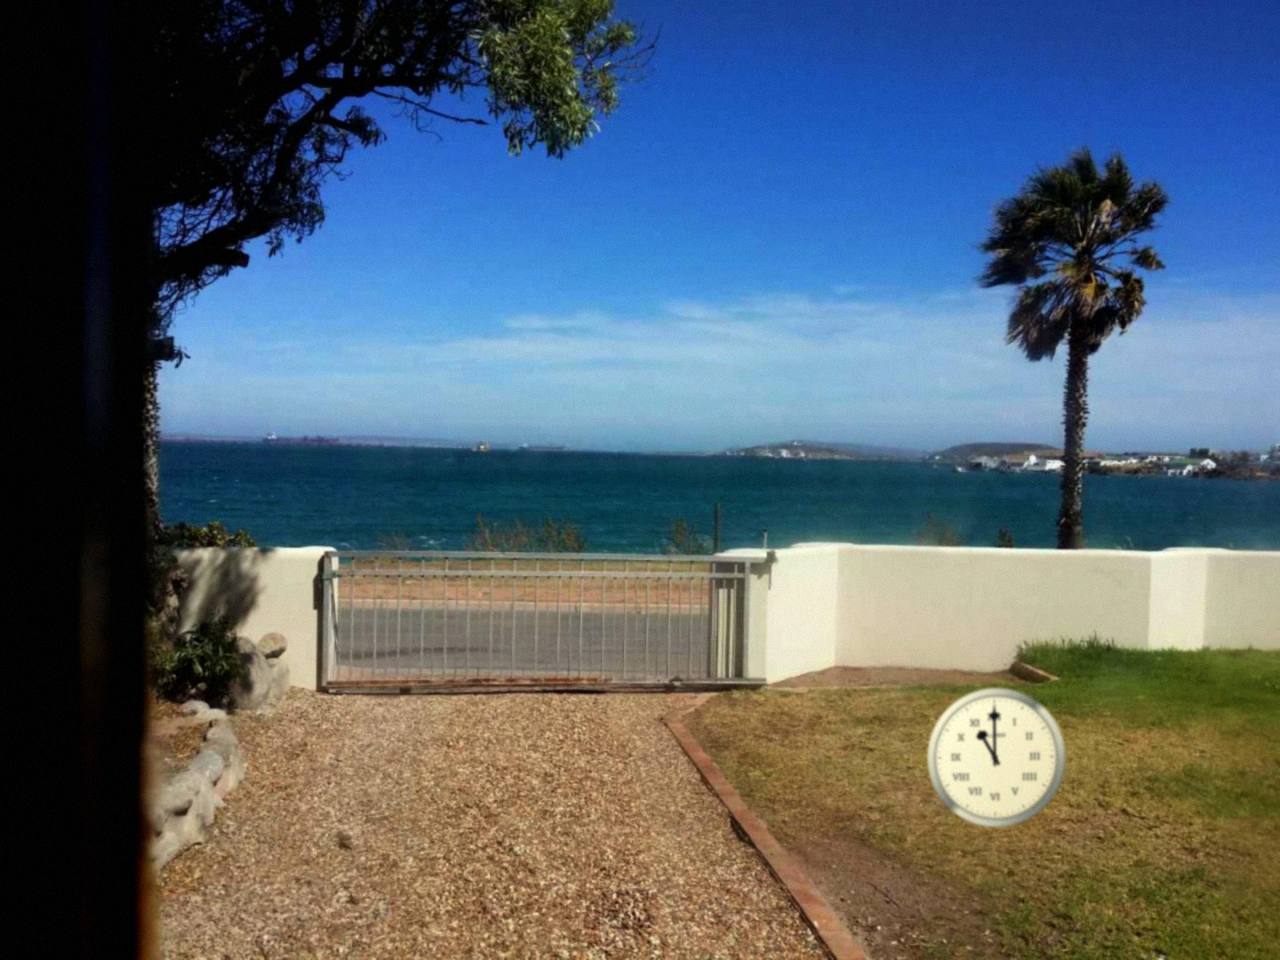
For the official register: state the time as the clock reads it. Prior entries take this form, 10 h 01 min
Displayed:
11 h 00 min
